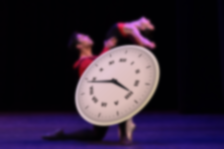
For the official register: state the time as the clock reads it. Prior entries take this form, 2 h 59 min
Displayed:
3 h 44 min
